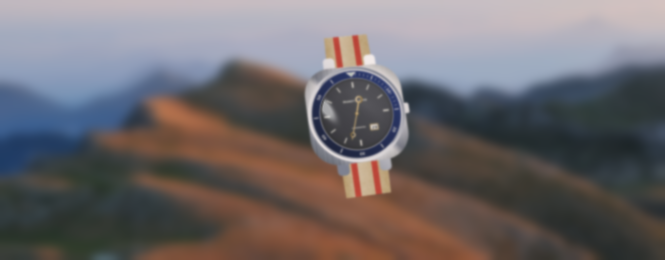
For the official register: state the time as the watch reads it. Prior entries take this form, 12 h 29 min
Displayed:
12 h 33 min
